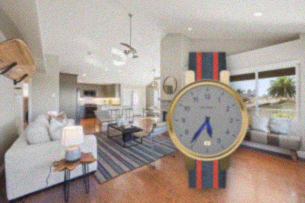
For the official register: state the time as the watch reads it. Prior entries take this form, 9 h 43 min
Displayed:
5 h 36 min
